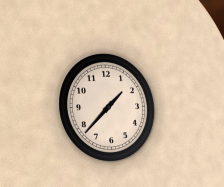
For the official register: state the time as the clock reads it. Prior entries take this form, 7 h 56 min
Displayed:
1 h 38 min
